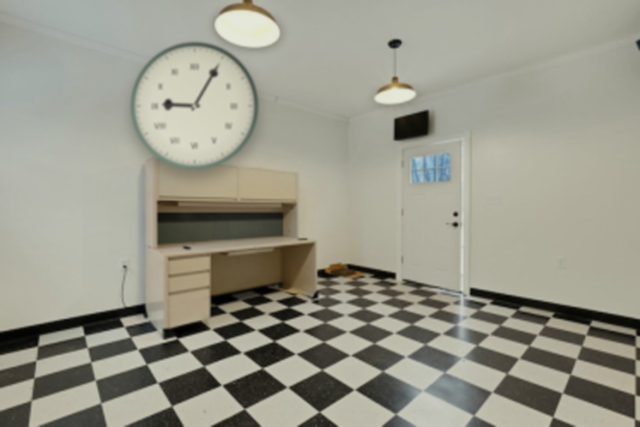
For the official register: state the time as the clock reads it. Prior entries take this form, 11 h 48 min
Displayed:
9 h 05 min
